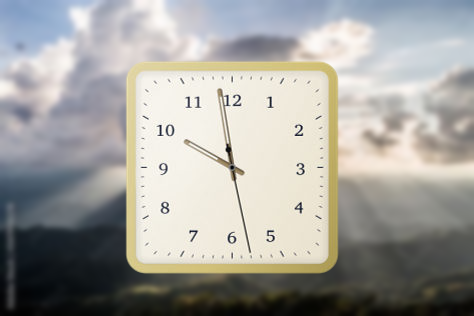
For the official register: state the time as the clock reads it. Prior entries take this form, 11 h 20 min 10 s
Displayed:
9 h 58 min 28 s
